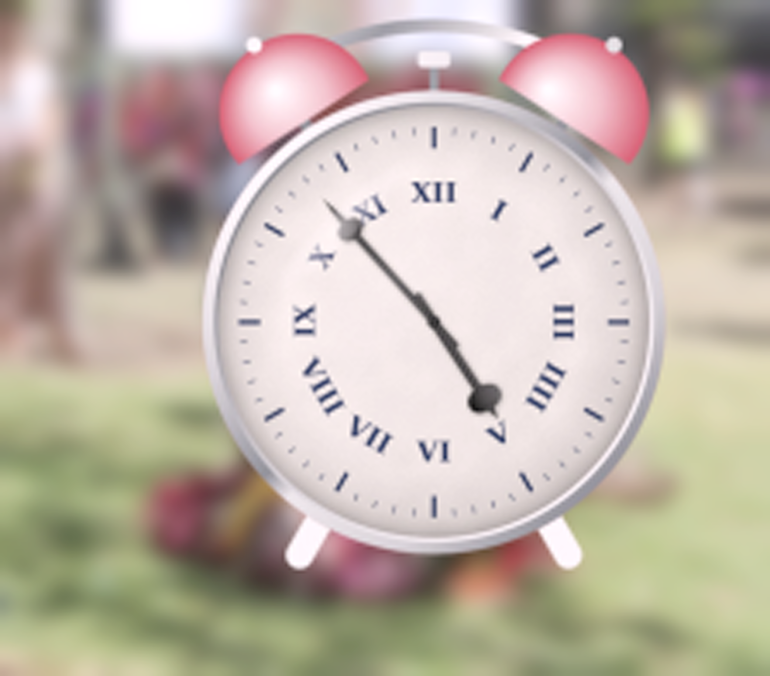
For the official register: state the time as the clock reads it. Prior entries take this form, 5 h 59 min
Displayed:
4 h 53 min
